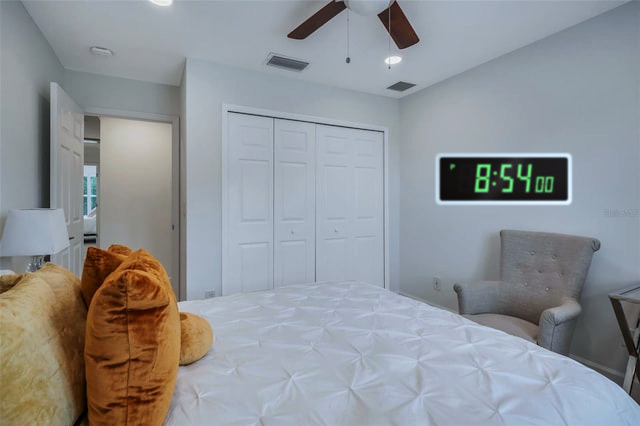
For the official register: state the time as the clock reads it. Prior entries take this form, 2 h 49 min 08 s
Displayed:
8 h 54 min 00 s
